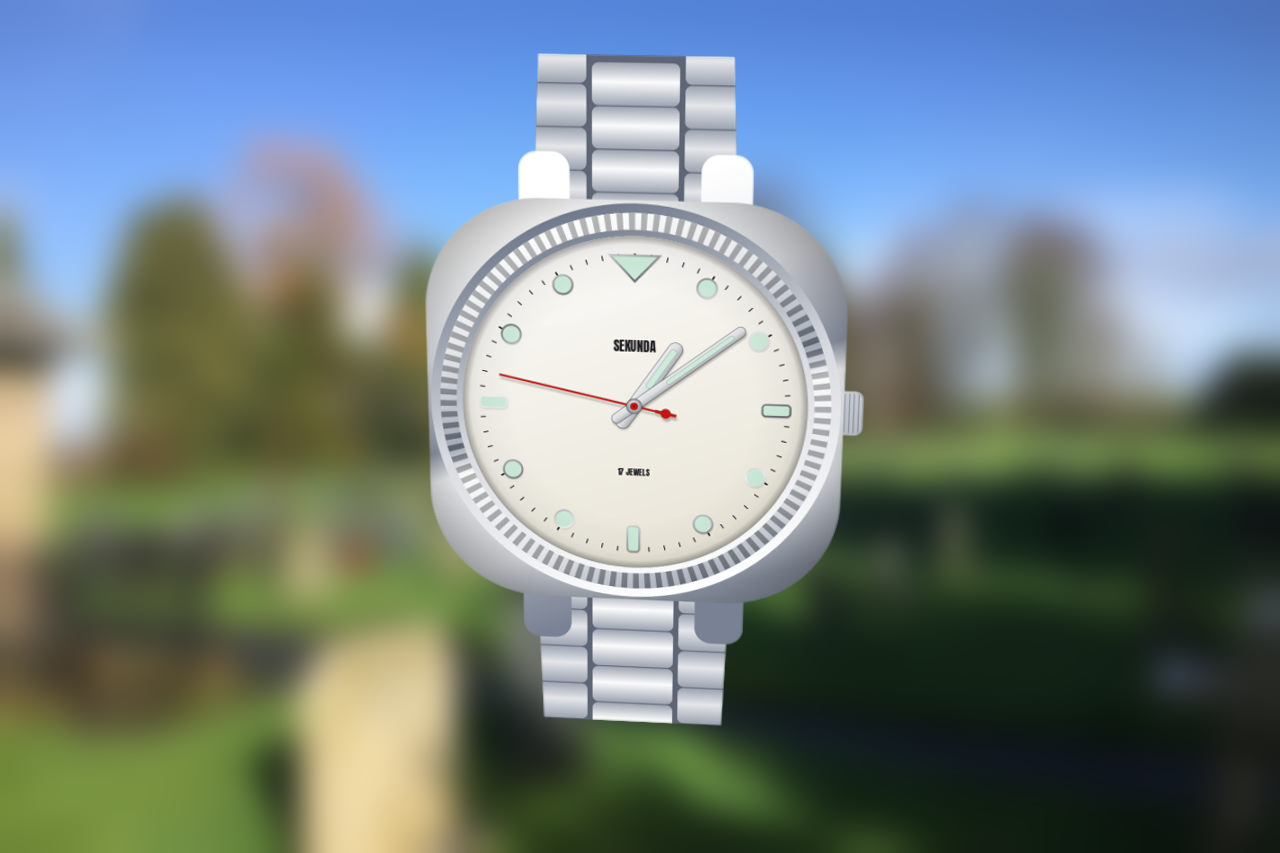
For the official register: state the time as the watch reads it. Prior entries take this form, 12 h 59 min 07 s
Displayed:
1 h 08 min 47 s
